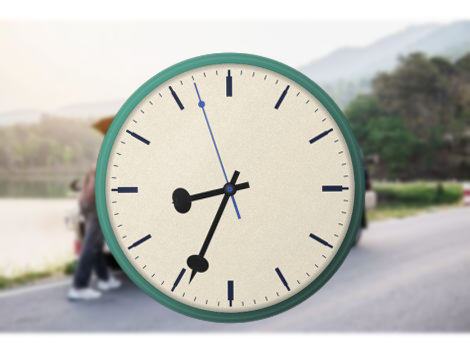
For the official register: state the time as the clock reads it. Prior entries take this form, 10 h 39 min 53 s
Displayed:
8 h 33 min 57 s
